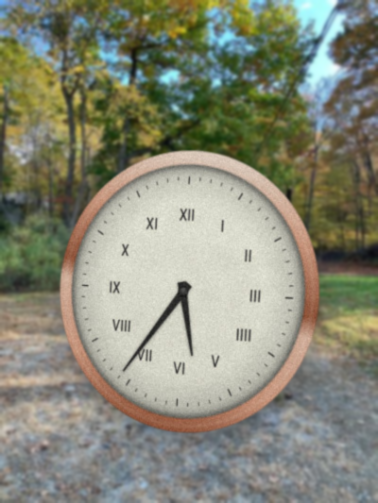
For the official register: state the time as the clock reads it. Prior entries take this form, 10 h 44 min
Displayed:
5 h 36 min
